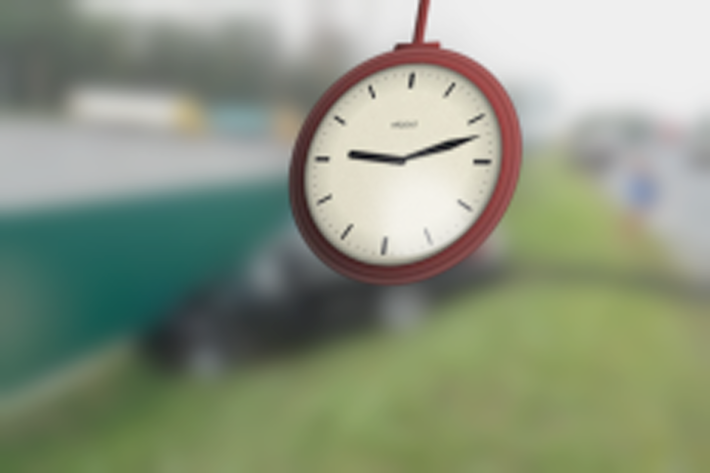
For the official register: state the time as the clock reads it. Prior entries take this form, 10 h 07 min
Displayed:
9 h 12 min
